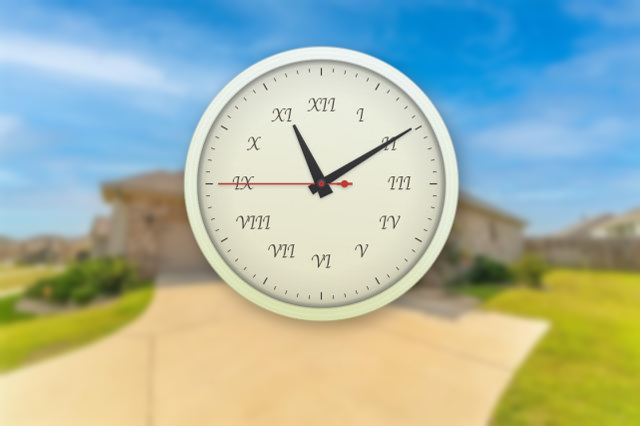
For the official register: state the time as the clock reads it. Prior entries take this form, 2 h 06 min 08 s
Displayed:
11 h 09 min 45 s
